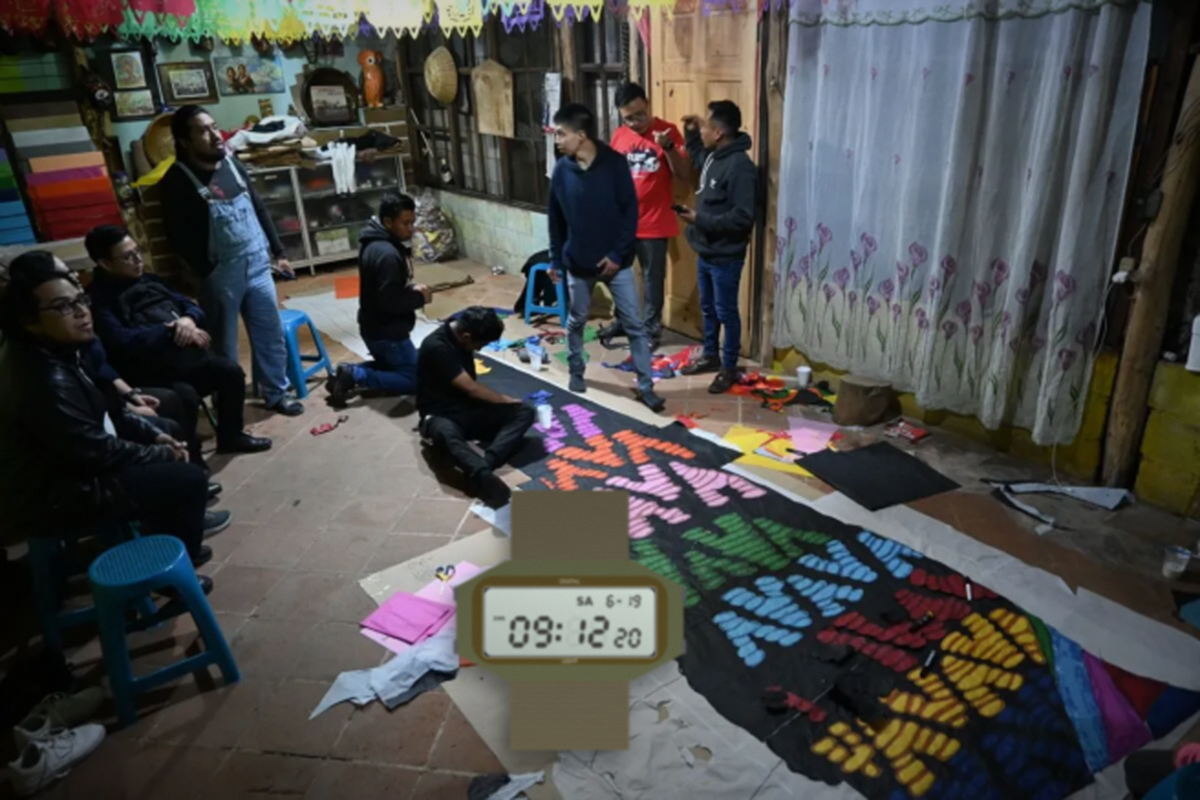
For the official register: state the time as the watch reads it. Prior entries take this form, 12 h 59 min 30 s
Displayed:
9 h 12 min 20 s
